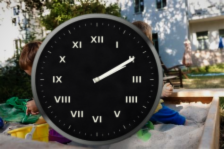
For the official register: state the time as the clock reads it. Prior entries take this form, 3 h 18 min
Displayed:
2 h 10 min
